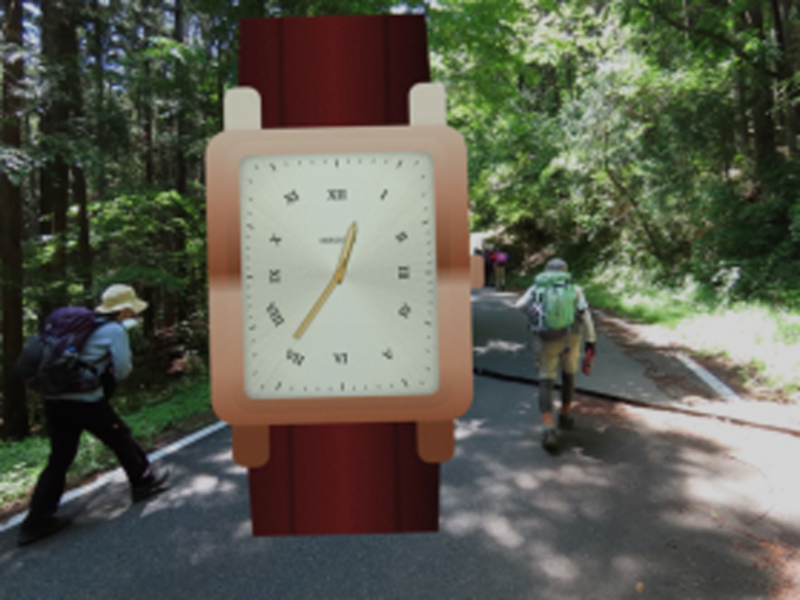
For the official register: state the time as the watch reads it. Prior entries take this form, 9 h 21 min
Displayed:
12 h 36 min
